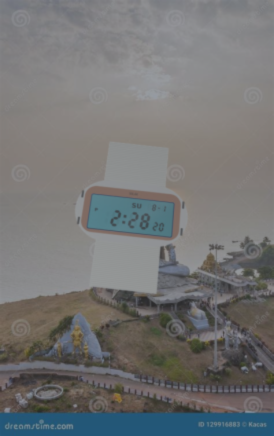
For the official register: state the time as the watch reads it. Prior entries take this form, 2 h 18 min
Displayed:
2 h 28 min
